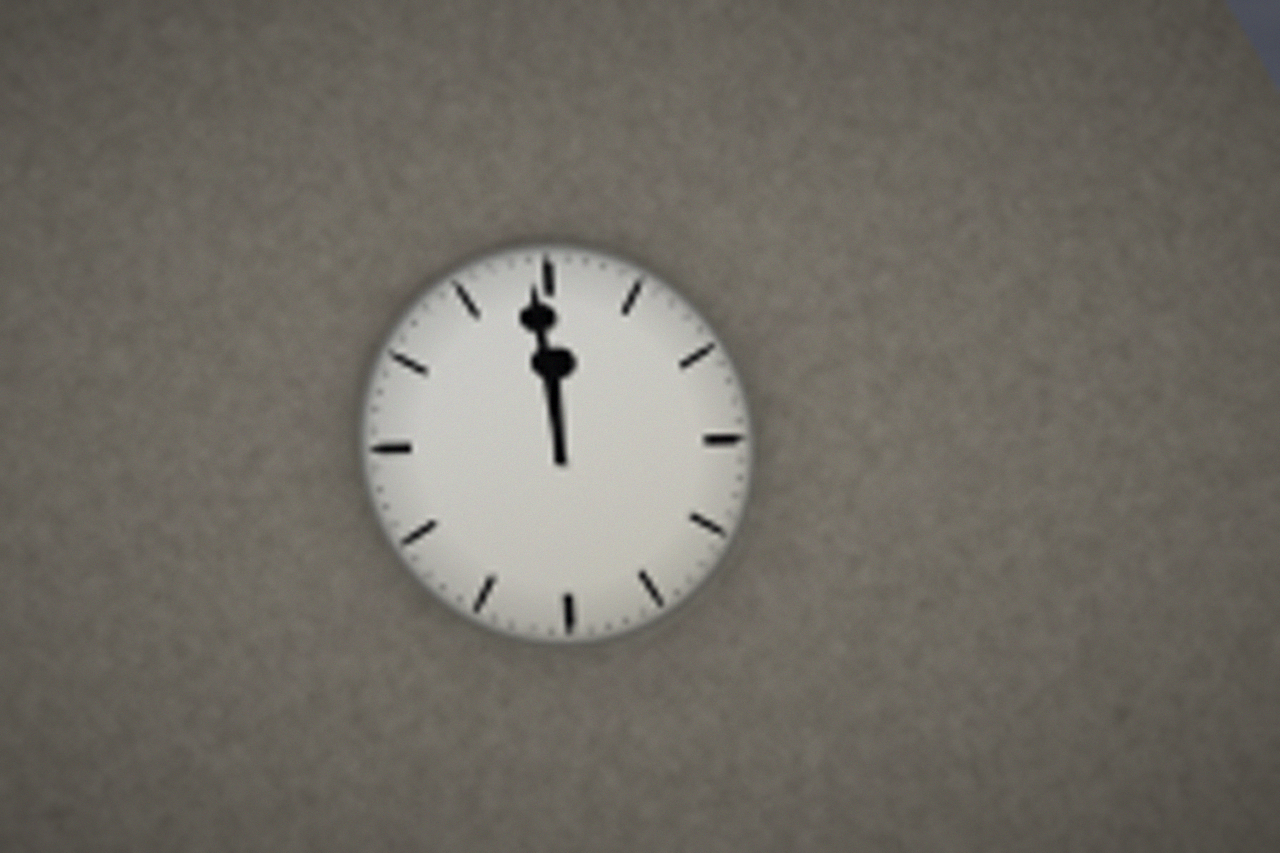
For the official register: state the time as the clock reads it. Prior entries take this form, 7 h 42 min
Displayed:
11 h 59 min
